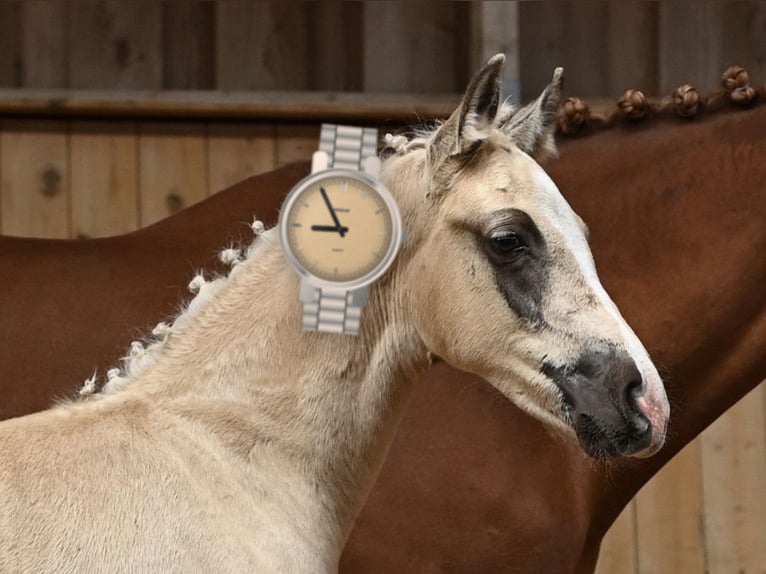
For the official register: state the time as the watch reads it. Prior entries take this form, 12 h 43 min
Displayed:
8 h 55 min
